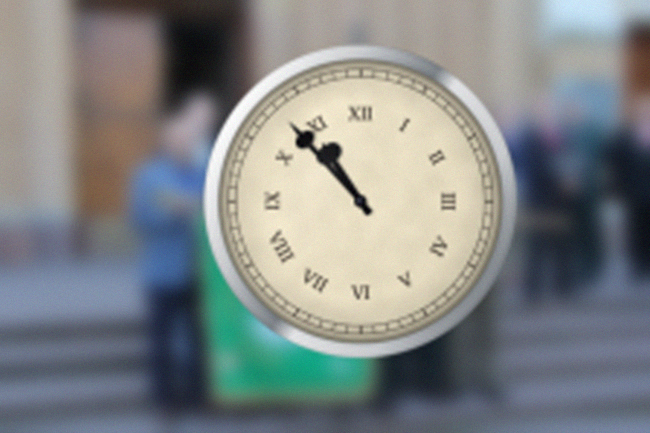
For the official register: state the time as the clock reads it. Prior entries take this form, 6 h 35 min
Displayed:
10 h 53 min
